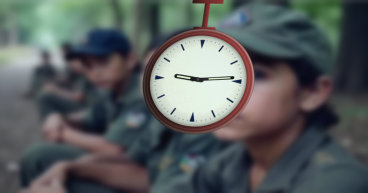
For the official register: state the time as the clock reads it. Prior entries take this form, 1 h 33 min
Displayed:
9 h 14 min
